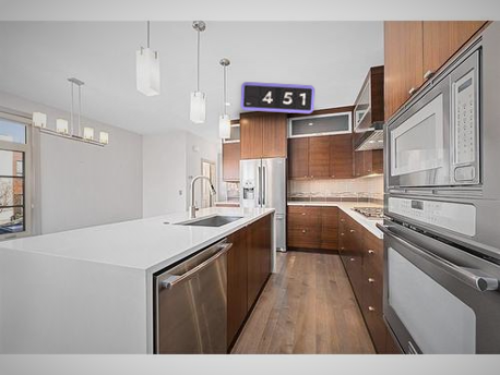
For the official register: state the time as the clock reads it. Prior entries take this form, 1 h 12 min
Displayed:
4 h 51 min
